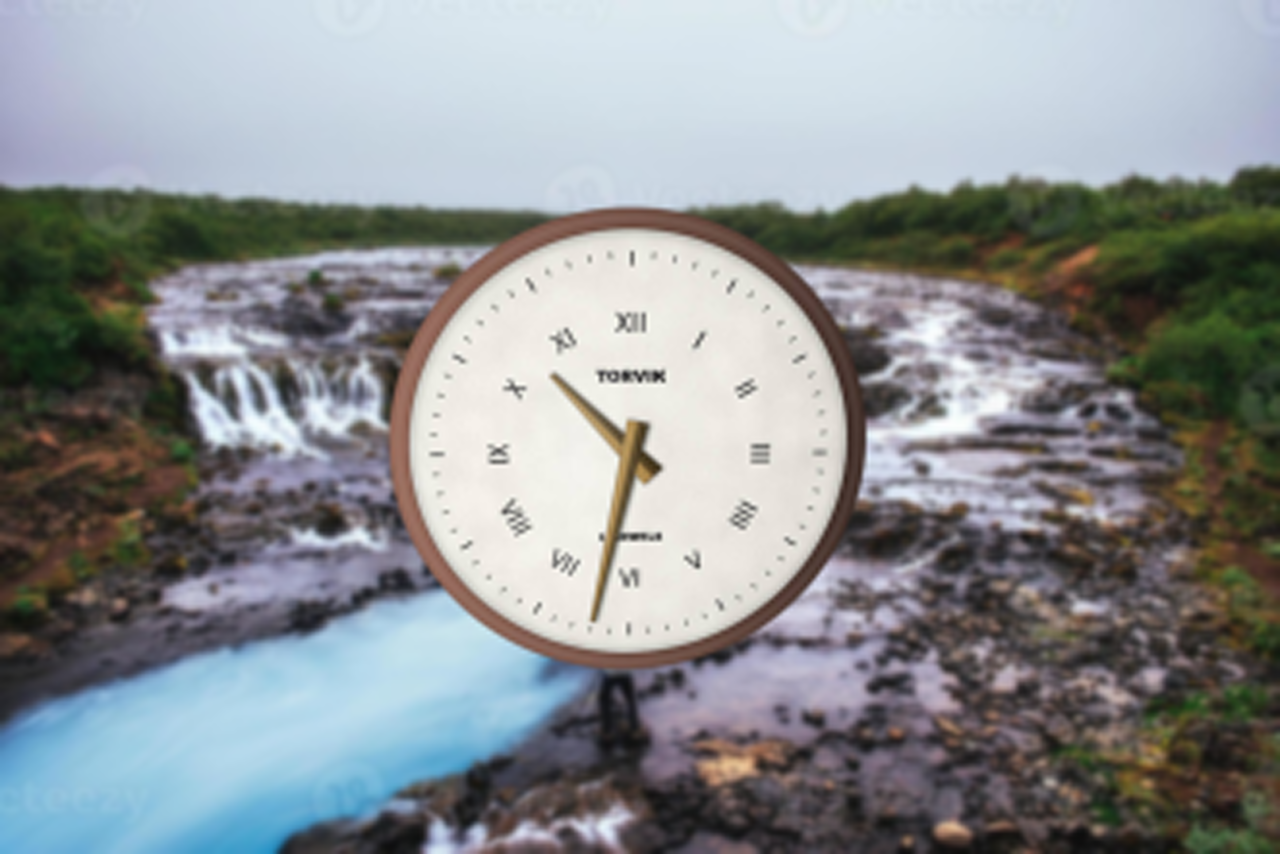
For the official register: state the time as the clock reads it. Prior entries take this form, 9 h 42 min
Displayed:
10 h 32 min
